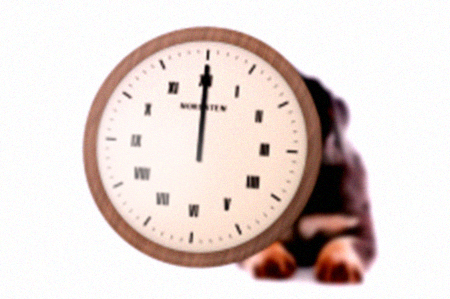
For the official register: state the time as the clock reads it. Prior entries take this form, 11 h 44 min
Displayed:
12 h 00 min
